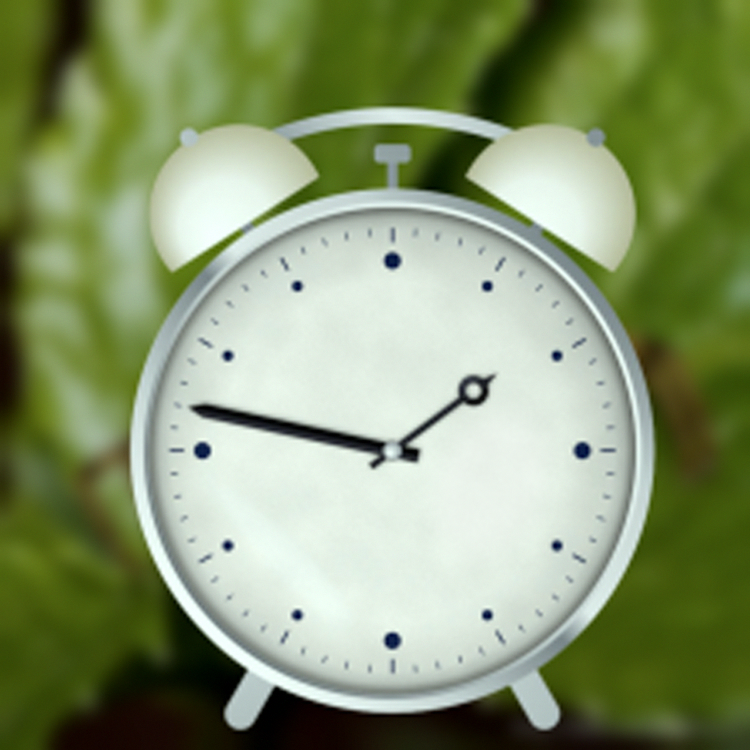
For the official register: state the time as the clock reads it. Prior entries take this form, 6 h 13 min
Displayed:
1 h 47 min
